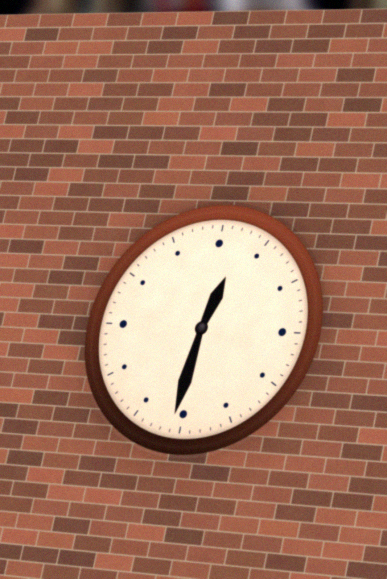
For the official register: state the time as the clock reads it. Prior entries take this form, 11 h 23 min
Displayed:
12 h 31 min
